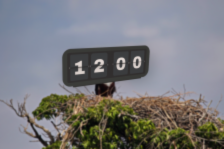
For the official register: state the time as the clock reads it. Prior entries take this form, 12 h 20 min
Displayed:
12 h 00 min
